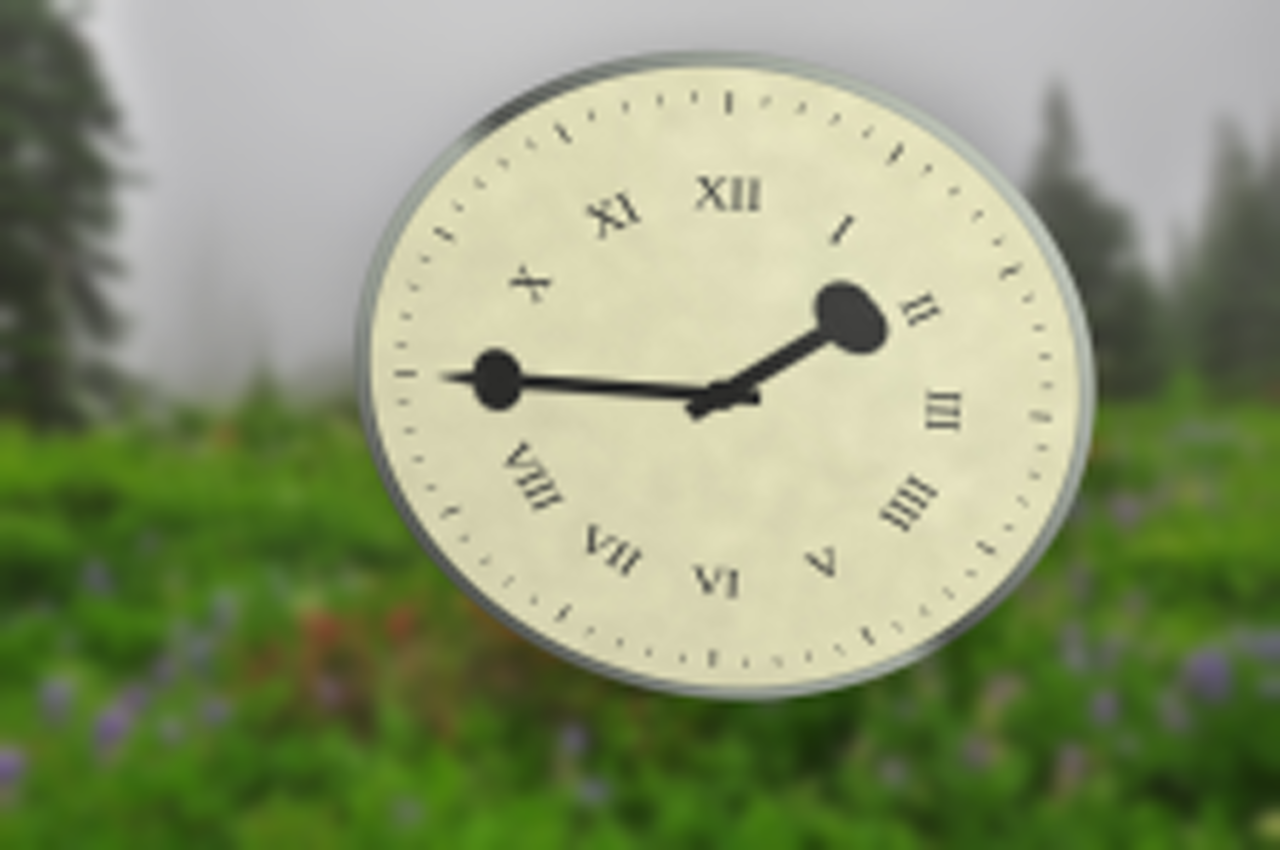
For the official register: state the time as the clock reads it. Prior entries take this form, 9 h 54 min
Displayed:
1 h 45 min
